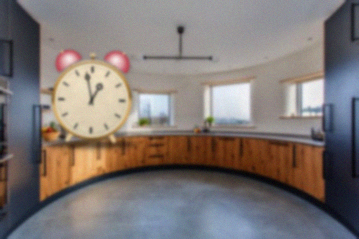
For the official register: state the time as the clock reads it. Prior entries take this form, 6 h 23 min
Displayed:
12 h 58 min
